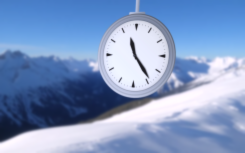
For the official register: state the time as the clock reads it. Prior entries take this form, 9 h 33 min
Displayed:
11 h 24 min
